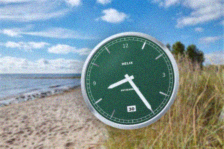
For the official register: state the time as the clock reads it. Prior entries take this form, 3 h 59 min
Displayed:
8 h 25 min
